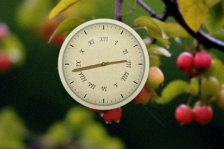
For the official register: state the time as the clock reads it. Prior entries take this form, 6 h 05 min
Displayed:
2 h 43 min
